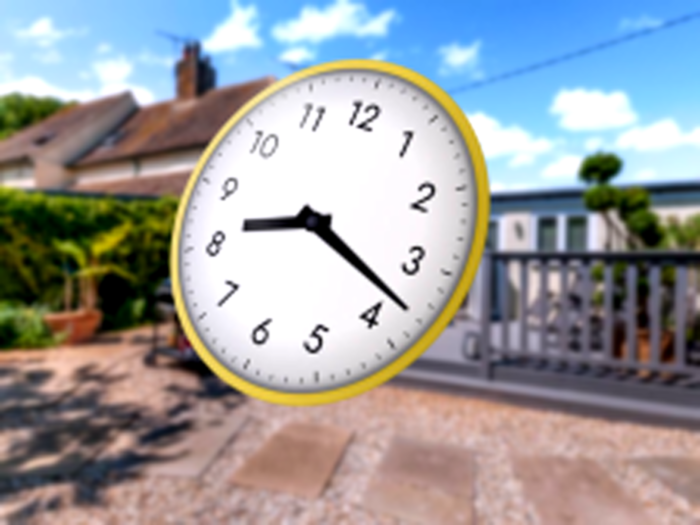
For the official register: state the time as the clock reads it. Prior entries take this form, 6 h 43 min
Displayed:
8 h 18 min
